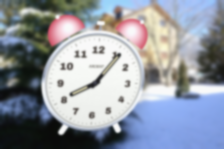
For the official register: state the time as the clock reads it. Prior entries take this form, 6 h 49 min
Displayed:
8 h 06 min
